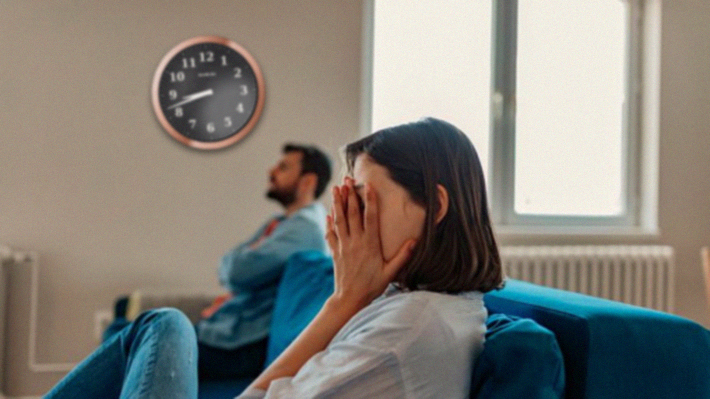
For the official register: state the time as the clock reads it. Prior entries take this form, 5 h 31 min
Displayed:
8 h 42 min
